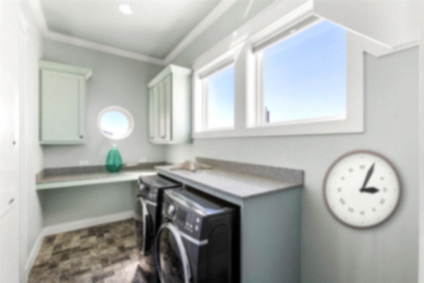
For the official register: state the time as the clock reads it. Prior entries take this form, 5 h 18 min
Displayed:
3 h 04 min
